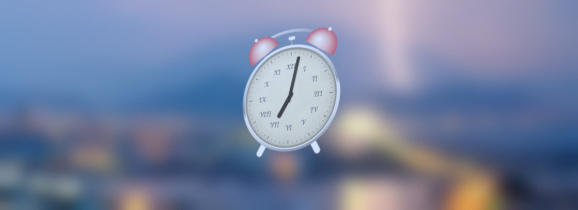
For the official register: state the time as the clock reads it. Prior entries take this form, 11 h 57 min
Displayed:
7 h 02 min
